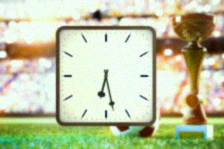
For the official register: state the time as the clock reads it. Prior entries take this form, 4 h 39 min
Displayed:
6 h 28 min
